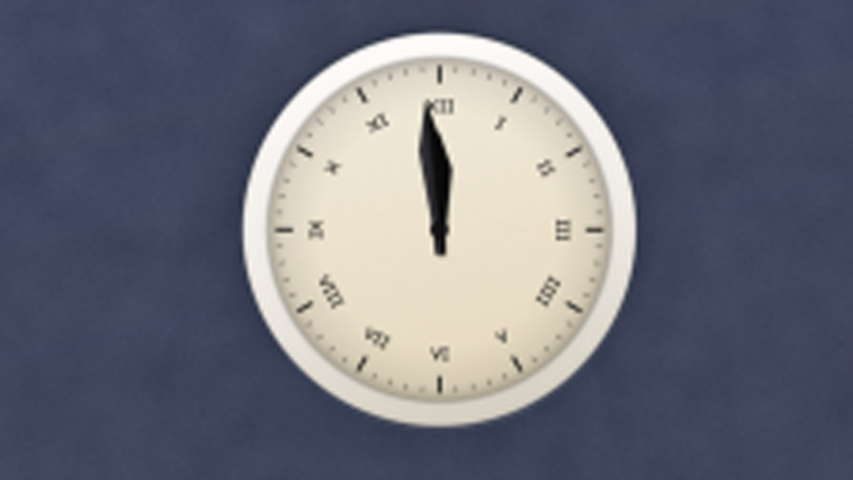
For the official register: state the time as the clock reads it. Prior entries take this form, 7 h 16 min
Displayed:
11 h 59 min
